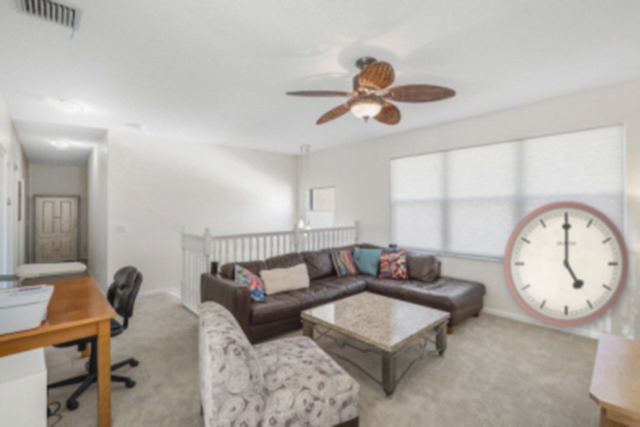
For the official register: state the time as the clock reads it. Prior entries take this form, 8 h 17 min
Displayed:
5 h 00 min
